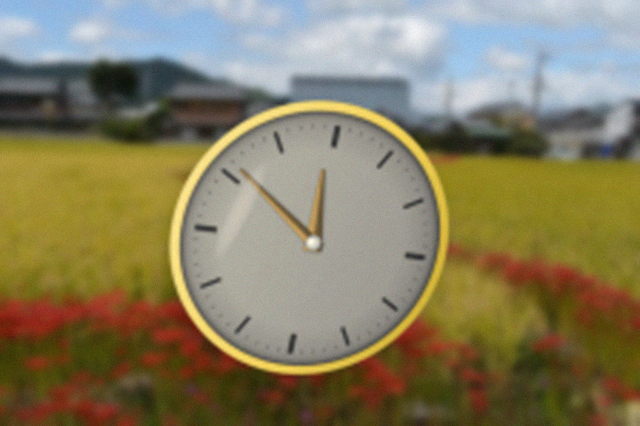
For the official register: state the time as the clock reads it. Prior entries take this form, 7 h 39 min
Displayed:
11 h 51 min
